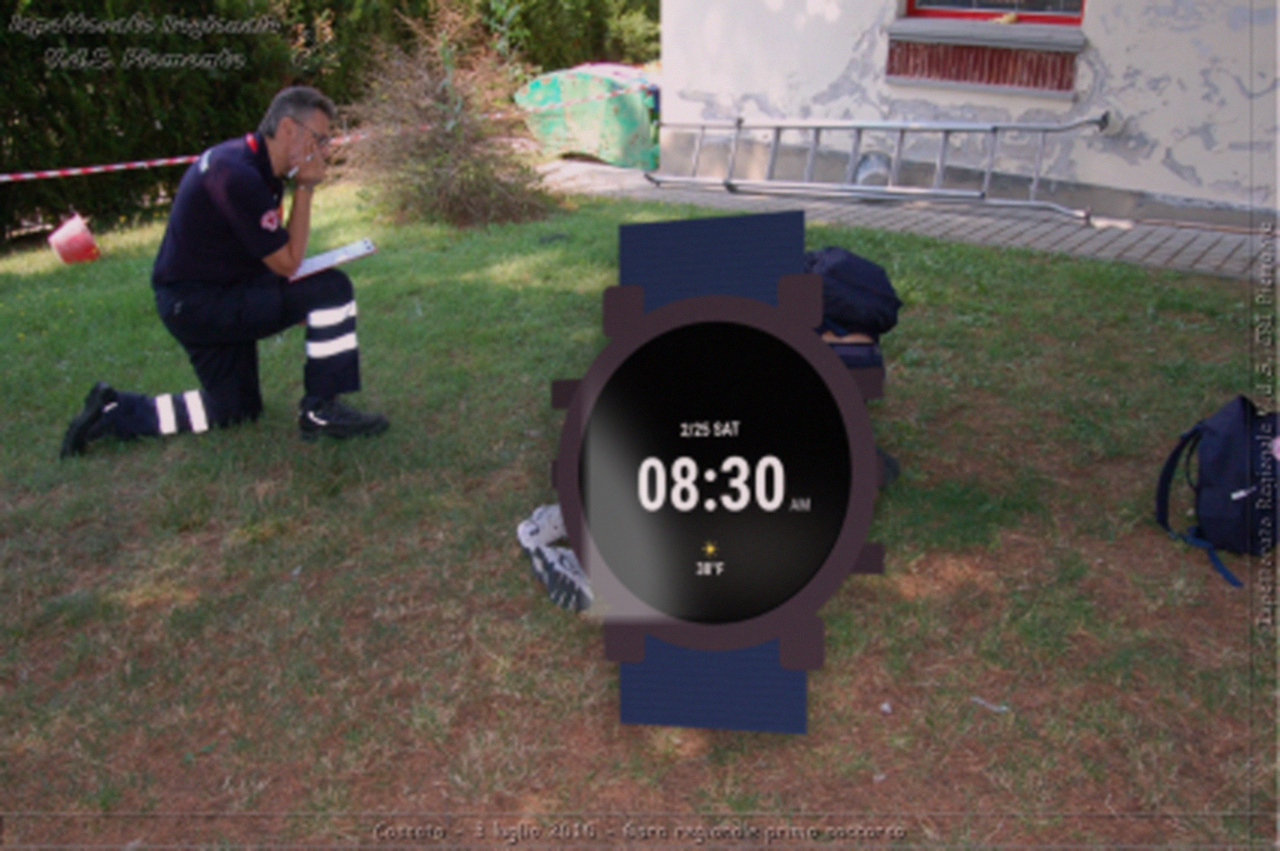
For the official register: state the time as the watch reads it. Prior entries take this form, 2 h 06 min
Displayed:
8 h 30 min
